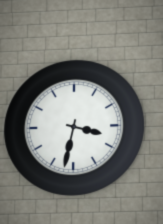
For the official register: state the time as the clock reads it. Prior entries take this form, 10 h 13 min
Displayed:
3 h 32 min
